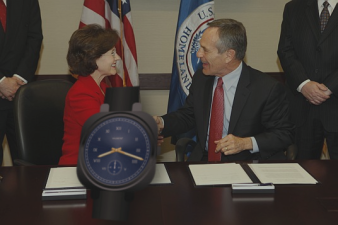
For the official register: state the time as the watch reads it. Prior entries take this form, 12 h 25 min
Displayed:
8 h 18 min
